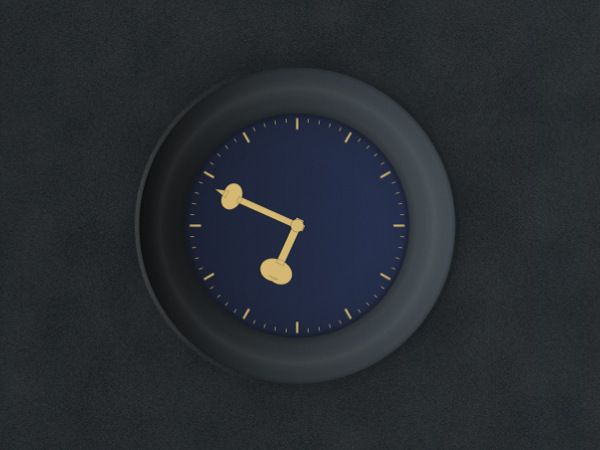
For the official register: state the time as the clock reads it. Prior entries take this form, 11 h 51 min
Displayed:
6 h 49 min
